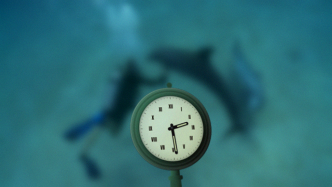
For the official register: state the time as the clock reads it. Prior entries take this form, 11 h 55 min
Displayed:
2 h 29 min
